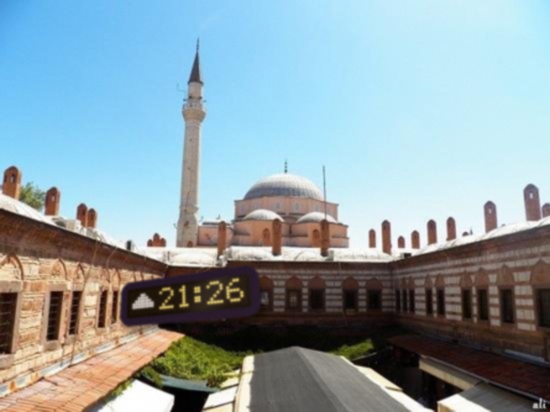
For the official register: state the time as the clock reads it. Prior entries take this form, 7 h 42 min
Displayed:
21 h 26 min
